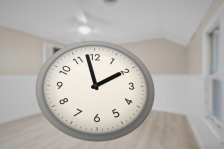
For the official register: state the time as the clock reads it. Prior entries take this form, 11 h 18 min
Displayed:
1 h 58 min
